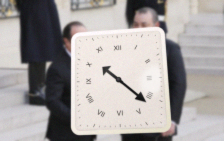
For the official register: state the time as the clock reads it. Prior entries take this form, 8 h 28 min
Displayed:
10 h 22 min
